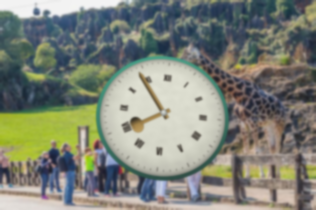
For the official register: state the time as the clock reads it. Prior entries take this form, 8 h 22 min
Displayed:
7 h 54 min
